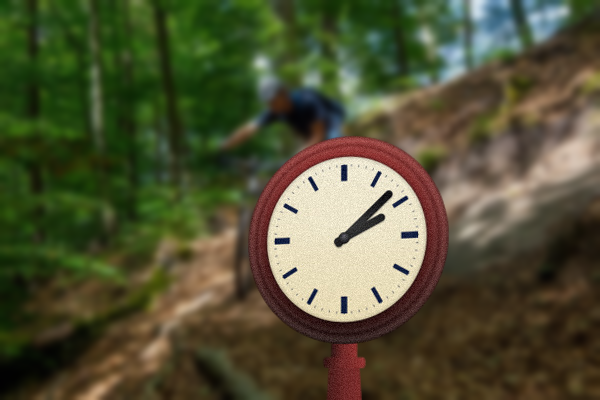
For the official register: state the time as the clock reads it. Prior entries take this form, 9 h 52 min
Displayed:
2 h 08 min
